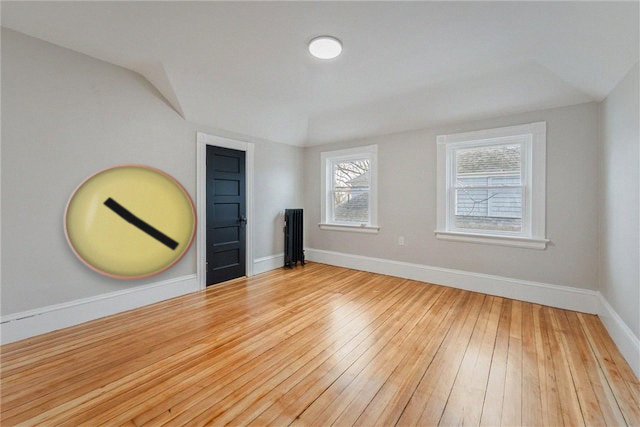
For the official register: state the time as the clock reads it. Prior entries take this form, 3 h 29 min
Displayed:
10 h 21 min
